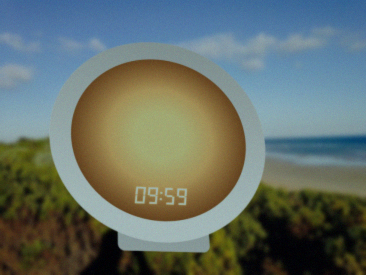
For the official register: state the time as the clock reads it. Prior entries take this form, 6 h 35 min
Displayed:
9 h 59 min
